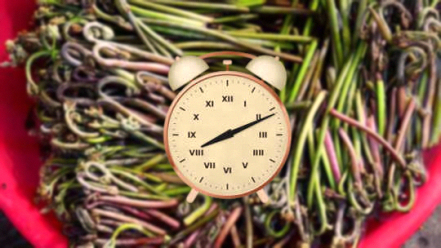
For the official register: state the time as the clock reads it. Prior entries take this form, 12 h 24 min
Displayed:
8 h 11 min
